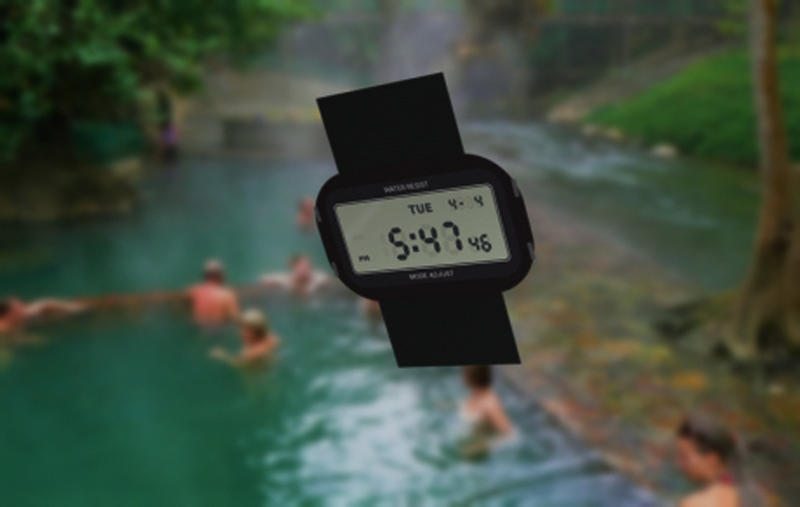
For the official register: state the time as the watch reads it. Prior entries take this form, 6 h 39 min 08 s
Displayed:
5 h 47 min 46 s
